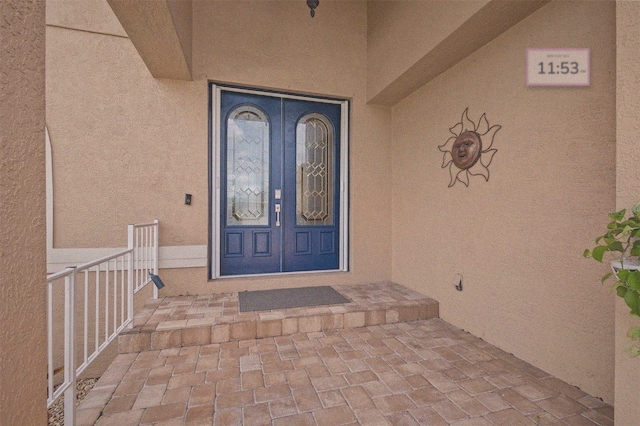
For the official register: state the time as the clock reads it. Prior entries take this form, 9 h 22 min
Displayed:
11 h 53 min
